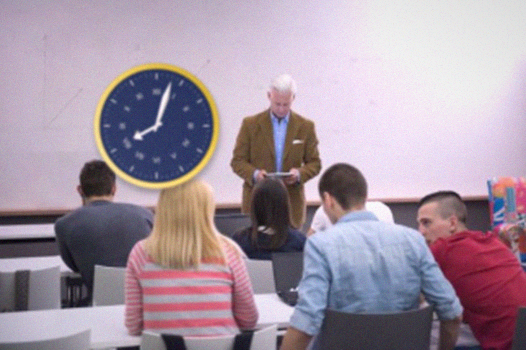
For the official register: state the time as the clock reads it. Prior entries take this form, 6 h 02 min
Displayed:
8 h 03 min
